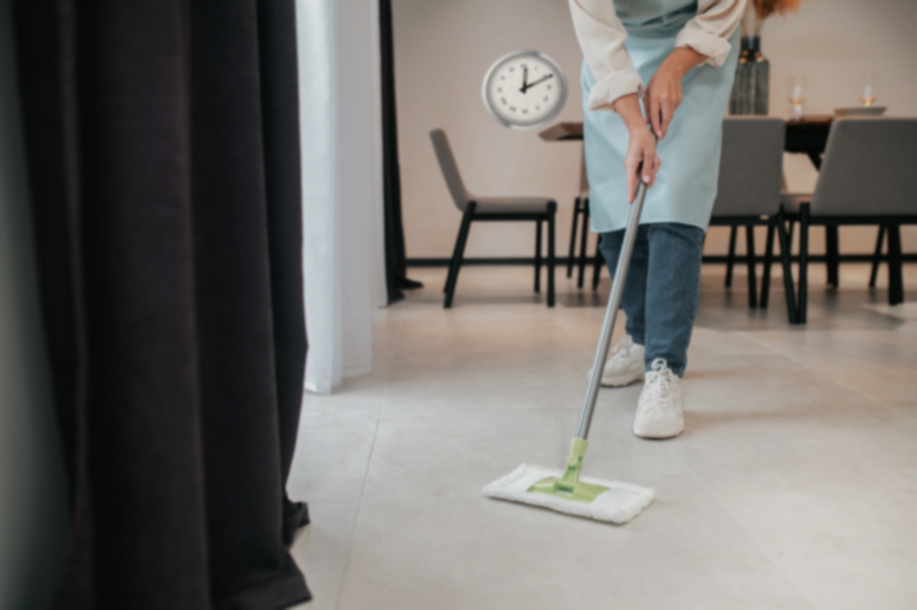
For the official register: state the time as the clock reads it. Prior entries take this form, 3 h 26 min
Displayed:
12 h 11 min
